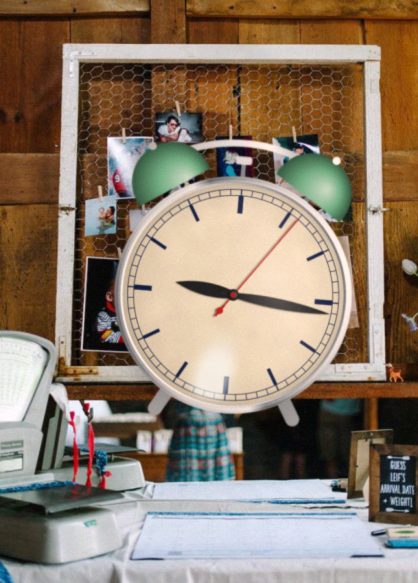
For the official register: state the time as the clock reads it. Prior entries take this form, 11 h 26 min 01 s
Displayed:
9 h 16 min 06 s
